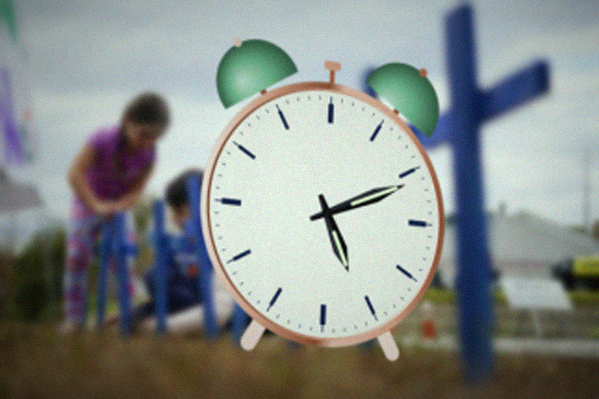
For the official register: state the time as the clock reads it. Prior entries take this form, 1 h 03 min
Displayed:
5 h 11 min
